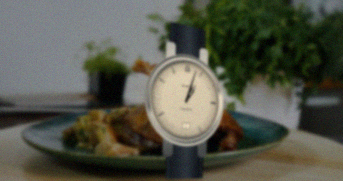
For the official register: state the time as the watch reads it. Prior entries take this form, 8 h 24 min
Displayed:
1 h 03 min
